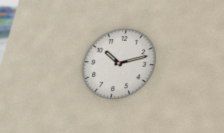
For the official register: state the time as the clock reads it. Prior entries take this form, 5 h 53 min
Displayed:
10 h 12 min
